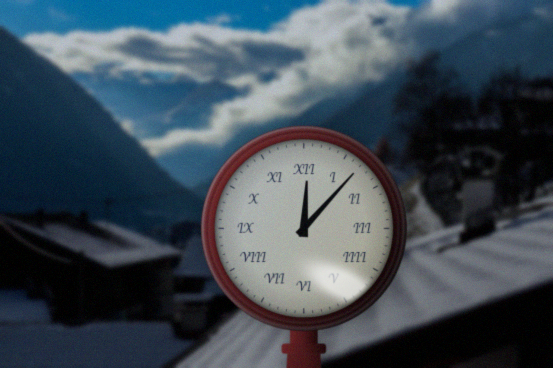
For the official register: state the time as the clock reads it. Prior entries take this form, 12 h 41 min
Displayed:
12 h 07 min
